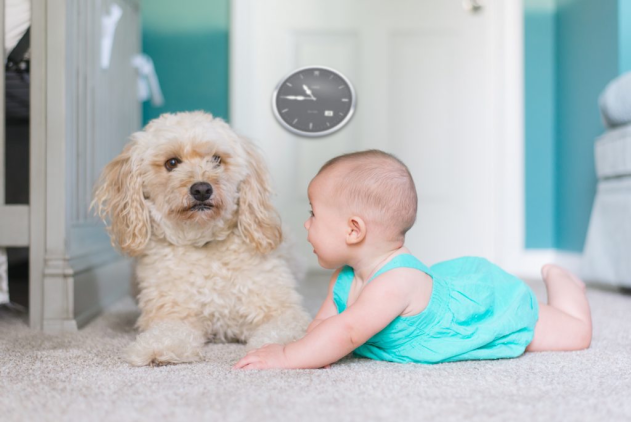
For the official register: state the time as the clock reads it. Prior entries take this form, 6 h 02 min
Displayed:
10 h 45 min
